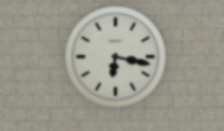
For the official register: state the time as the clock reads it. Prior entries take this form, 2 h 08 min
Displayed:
6 h 17 min
